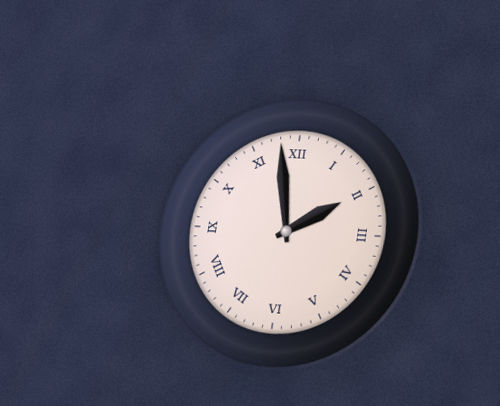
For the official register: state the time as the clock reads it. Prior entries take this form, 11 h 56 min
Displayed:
1 h 58 min
